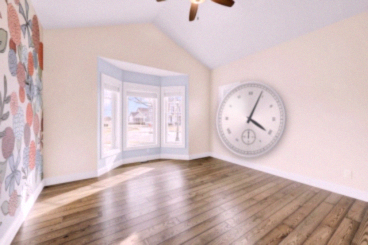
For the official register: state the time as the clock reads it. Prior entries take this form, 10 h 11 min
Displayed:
4 h 04 min
